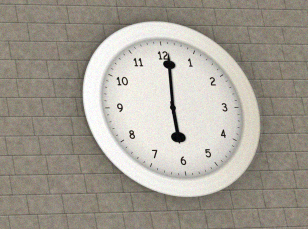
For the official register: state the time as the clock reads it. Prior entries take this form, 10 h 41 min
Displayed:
6 h 01 min
